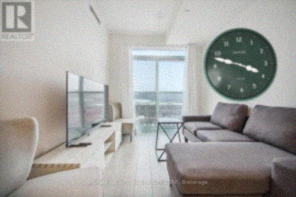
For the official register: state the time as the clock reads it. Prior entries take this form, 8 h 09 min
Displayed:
3 h 48 min
